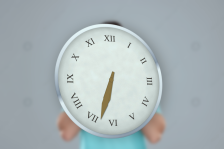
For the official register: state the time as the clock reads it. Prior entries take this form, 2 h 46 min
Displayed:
6 h 33 min
